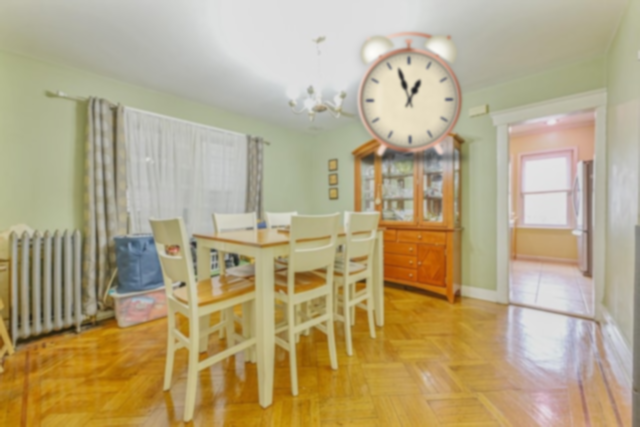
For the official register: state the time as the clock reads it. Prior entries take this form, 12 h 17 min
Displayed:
12 h 57 min
